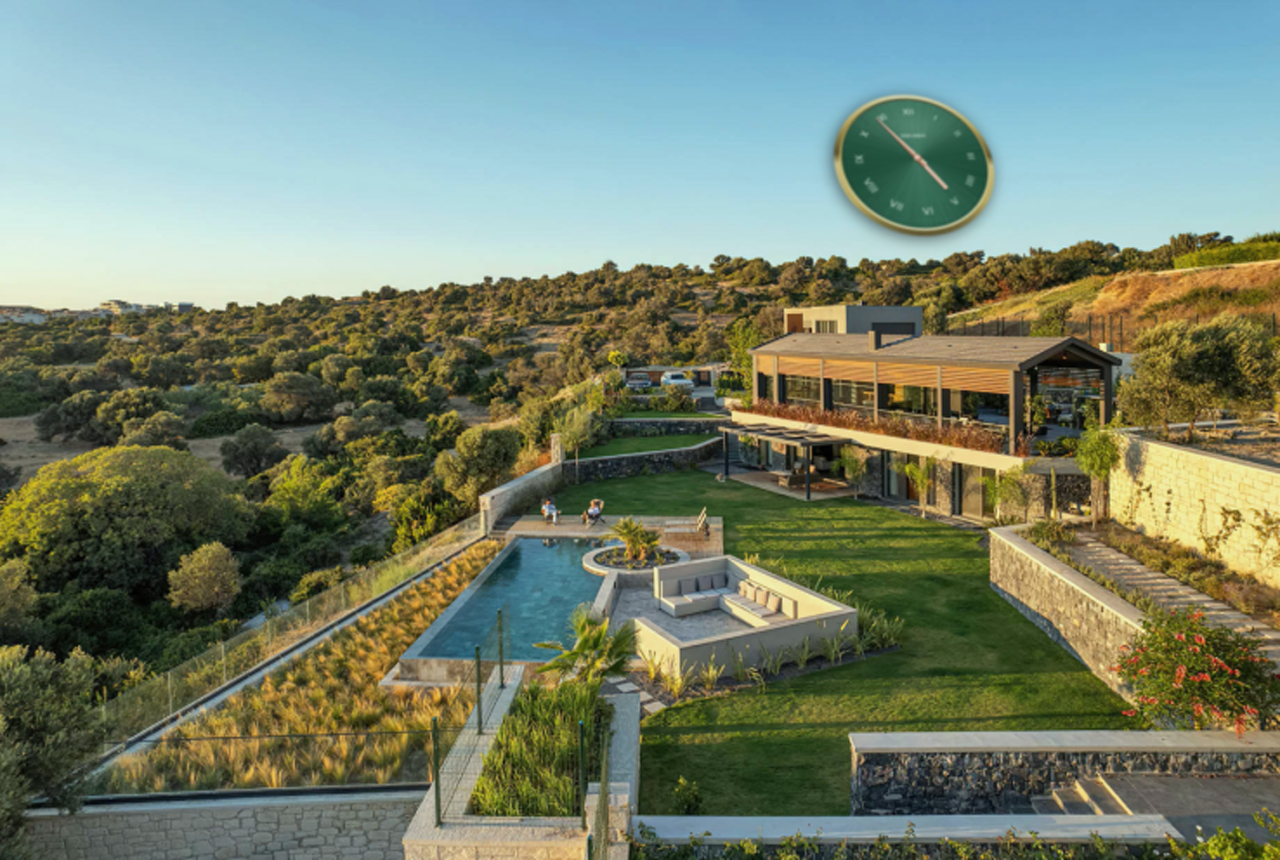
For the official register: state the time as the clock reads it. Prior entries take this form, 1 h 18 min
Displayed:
4 h 54 min
